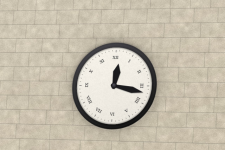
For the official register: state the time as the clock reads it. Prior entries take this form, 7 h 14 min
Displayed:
12 h 17 min
